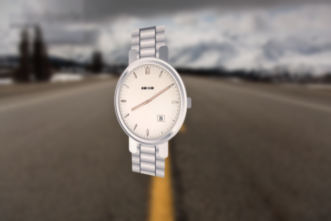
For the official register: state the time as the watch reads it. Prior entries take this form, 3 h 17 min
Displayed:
8 h 10 min
